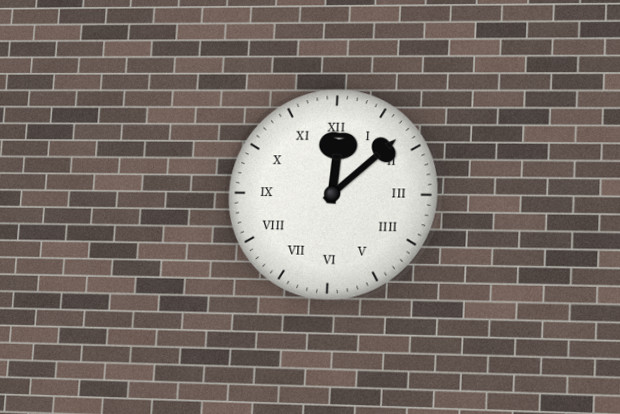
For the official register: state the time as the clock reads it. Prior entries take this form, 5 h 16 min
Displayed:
12 h 08 min
